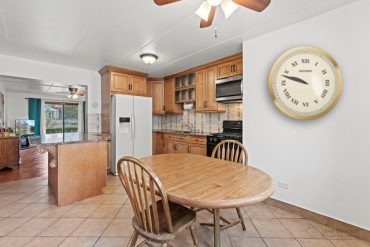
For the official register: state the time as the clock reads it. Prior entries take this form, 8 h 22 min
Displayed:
9 h 48 min
